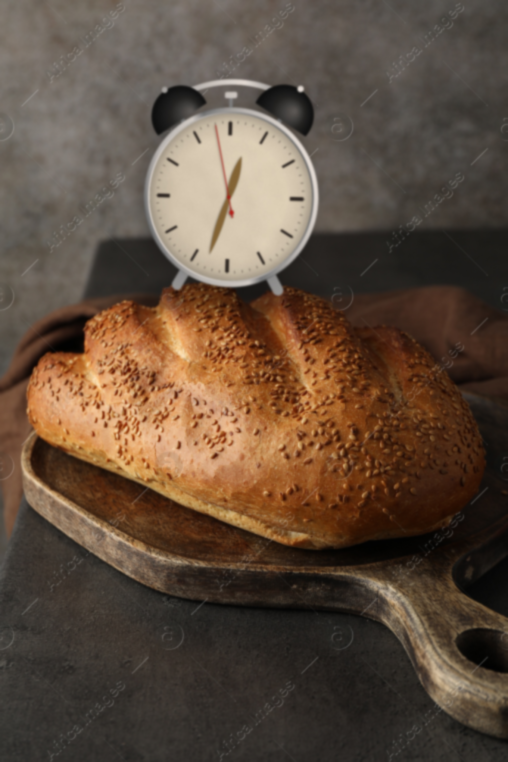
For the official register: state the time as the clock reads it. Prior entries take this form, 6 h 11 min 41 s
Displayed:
12 h 32 min 58 s
